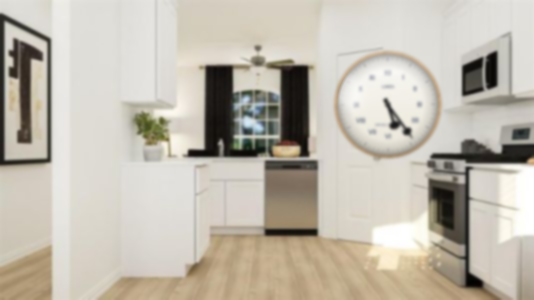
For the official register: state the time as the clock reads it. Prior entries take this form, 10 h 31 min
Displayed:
5 h 24 min
